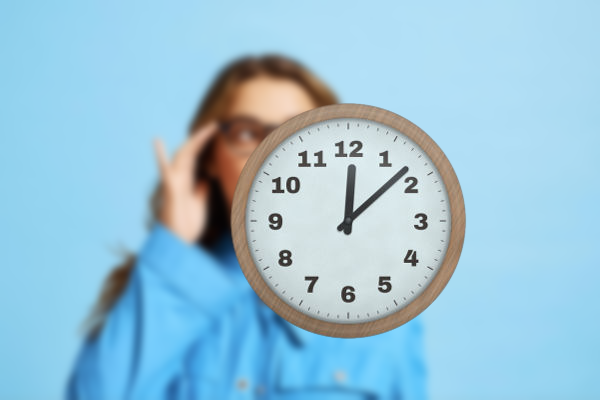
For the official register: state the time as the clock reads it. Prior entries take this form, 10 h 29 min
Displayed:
12 h 08 min
